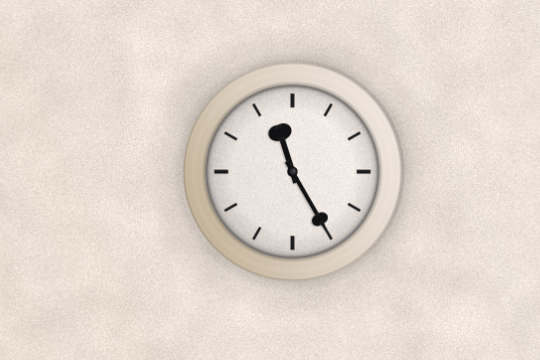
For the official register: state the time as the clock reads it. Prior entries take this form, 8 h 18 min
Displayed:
11 h 25 min
